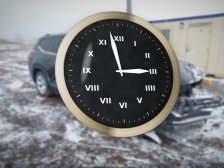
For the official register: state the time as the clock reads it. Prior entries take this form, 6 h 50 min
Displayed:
2 h 58 min
